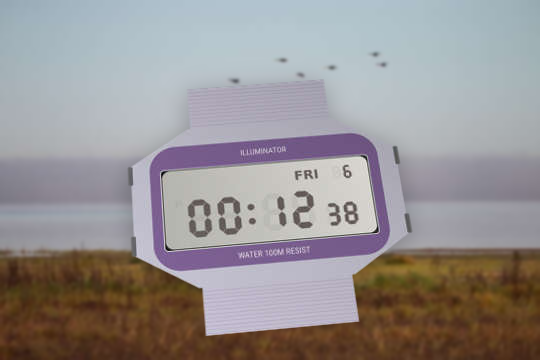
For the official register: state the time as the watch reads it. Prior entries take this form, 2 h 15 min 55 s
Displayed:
0 h 12 min 38 s
